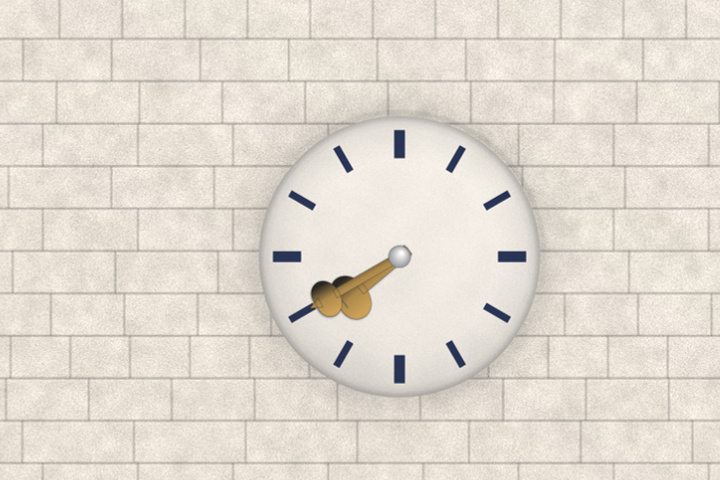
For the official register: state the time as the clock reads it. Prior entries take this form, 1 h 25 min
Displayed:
7 h 40 min
